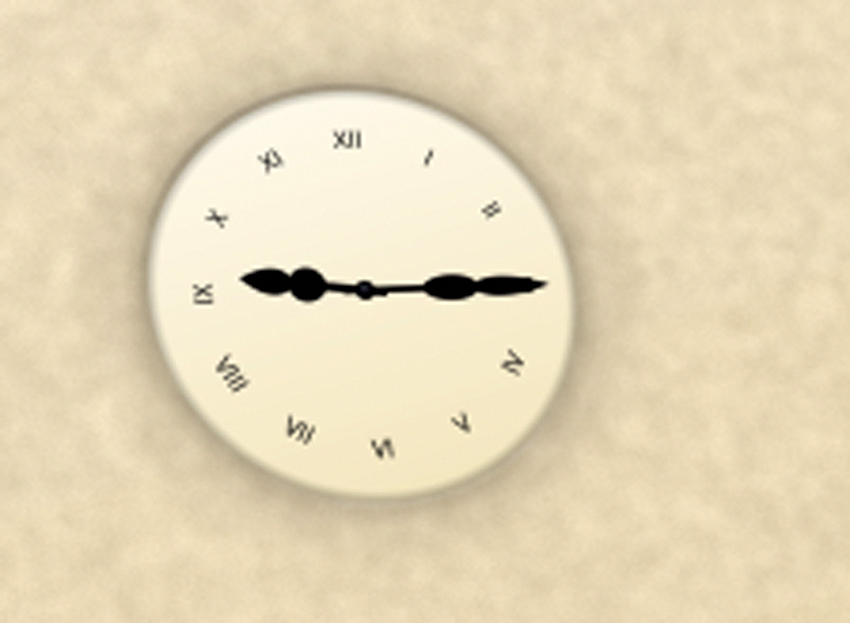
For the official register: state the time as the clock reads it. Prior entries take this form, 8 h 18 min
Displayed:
9 h 15 min
